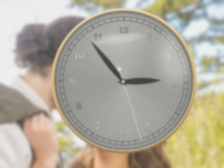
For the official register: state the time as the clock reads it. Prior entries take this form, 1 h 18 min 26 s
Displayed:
2 h 53 min 27 s
